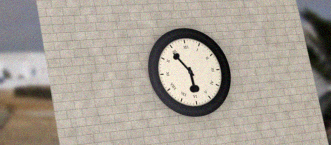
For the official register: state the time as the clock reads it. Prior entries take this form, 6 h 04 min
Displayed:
5 h 54 min
